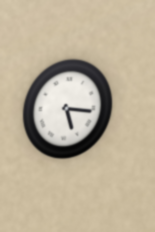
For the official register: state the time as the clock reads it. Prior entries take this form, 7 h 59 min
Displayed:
5 h 16 min
